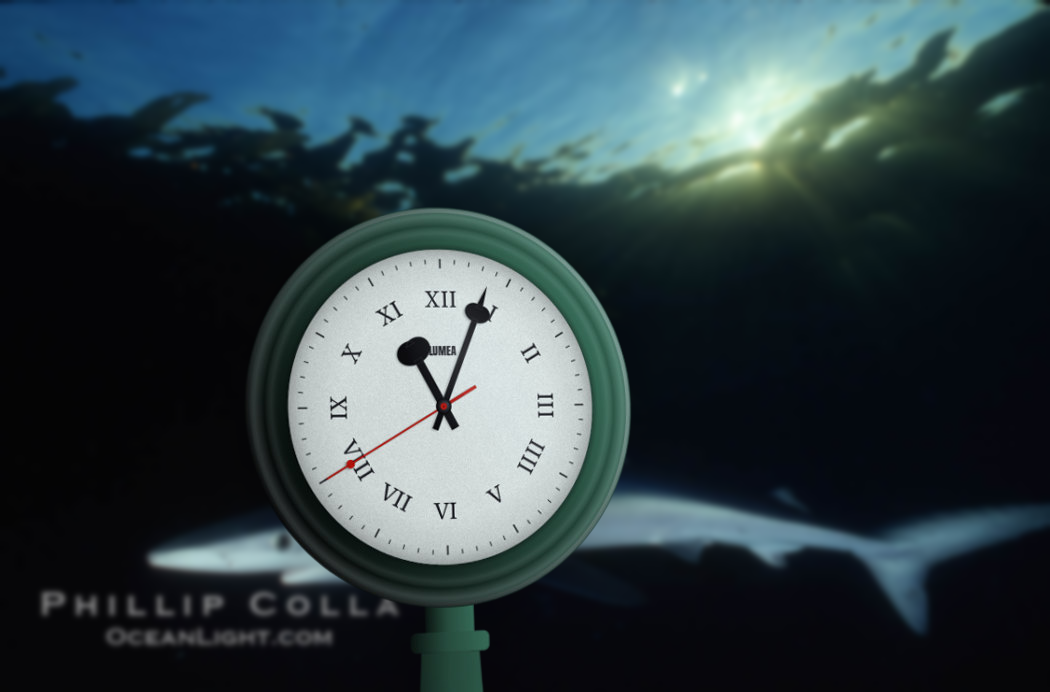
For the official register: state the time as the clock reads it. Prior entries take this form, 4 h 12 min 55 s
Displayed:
11 h 03 min 40 s
